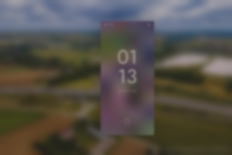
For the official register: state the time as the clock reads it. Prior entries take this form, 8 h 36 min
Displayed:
1 h 13 min
